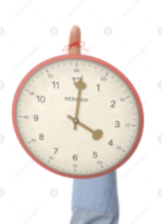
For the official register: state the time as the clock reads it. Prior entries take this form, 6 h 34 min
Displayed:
4 h 01 min
